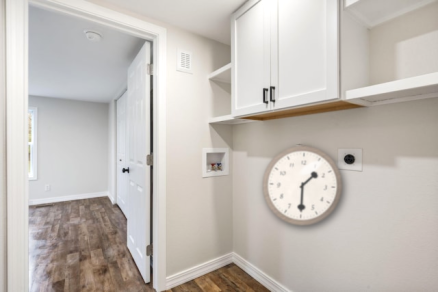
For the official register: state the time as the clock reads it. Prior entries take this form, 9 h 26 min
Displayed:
1 h 30 min
